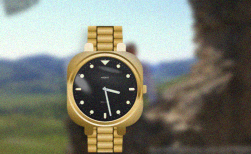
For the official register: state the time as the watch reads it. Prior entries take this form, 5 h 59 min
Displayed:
3 h 28 min
